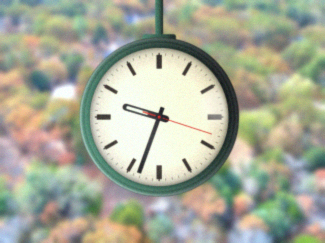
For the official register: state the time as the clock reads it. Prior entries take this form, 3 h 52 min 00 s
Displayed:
9 h 33 min 18 s
